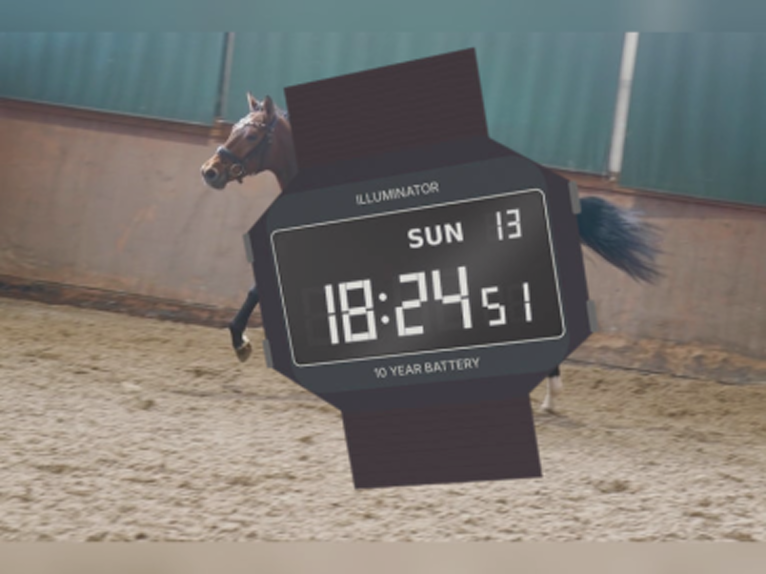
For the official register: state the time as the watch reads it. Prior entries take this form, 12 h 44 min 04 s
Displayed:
18 h 24 min 51 s
